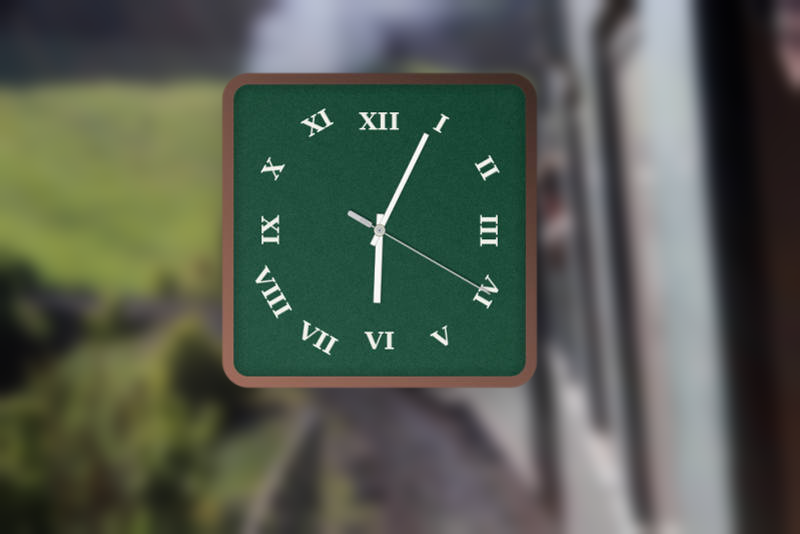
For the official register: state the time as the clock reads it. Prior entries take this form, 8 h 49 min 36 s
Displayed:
6 h 04 min 20 s
